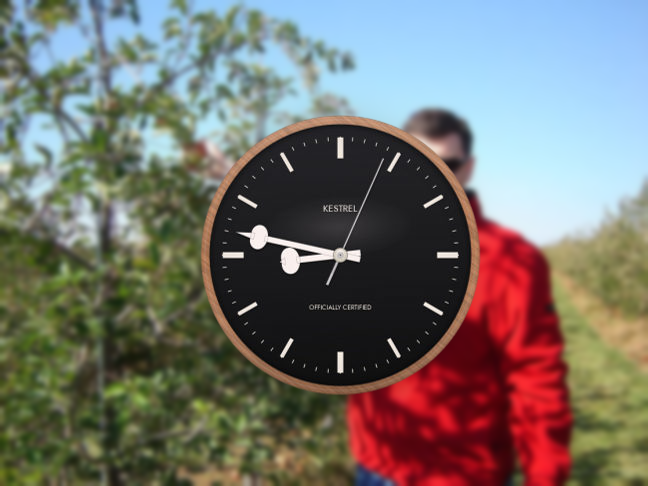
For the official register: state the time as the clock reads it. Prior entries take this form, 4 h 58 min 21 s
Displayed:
8 h 47 min 04 s
